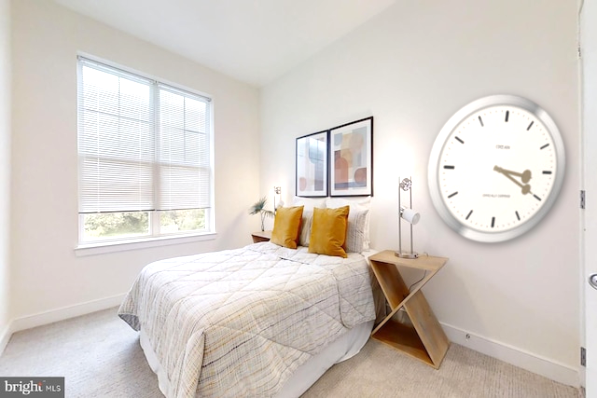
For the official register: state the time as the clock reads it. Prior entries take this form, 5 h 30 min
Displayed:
3 h 20 min
